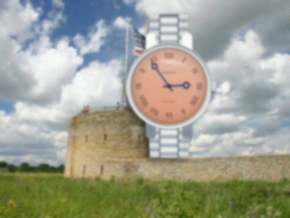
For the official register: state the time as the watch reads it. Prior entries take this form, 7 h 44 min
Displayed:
2 h 54 min
